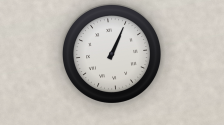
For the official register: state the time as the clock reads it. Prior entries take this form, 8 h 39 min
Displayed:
1 h 05 min
